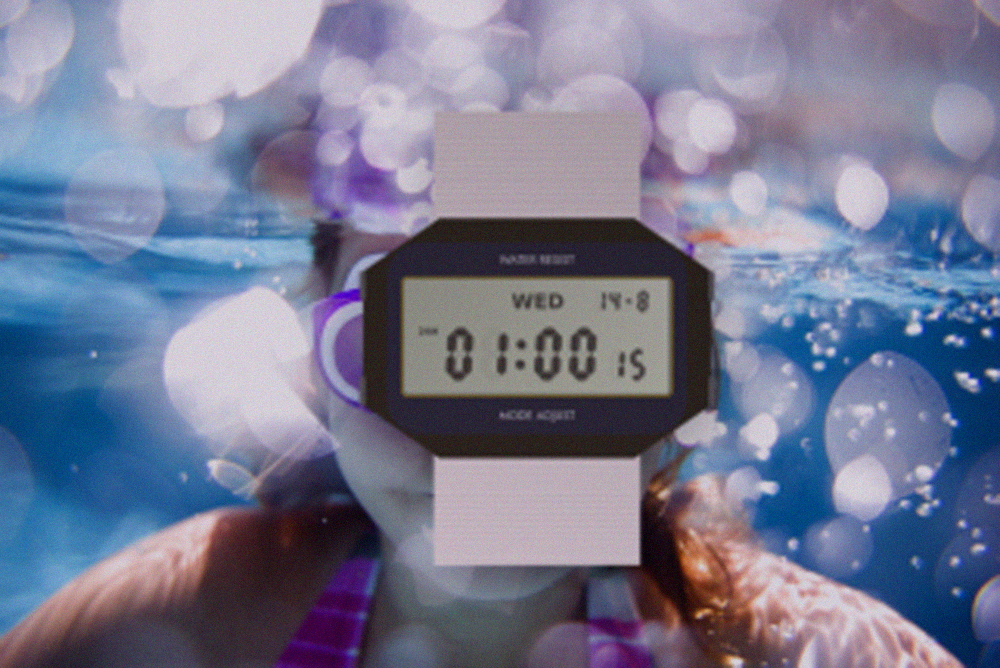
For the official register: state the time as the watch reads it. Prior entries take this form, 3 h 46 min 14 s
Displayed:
1 h 00 min 15 s
